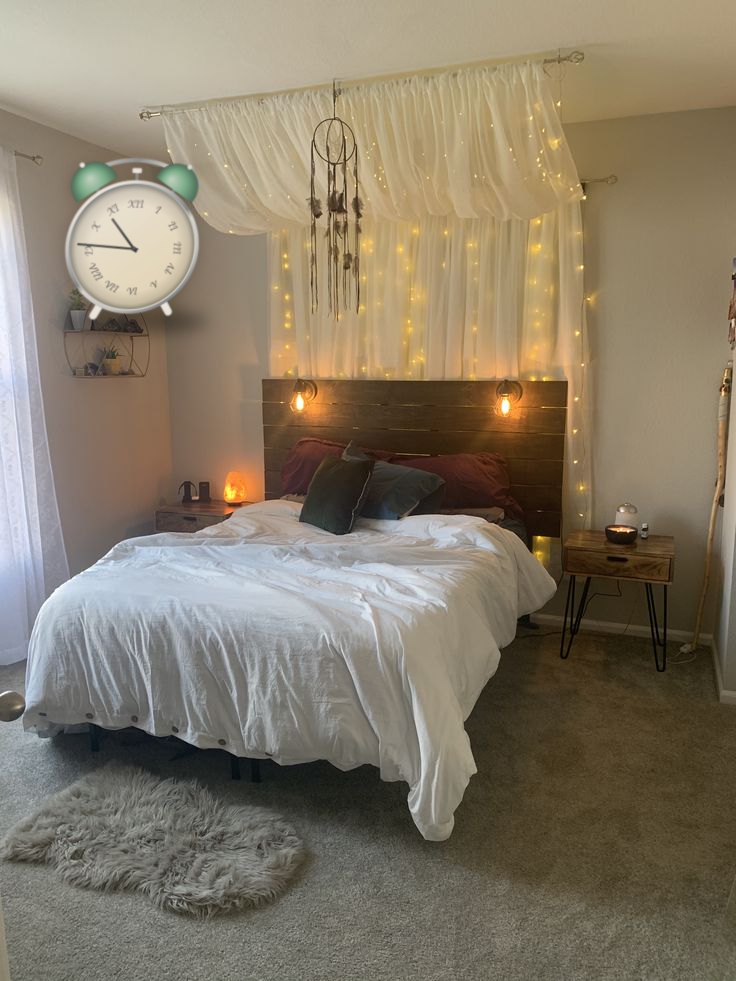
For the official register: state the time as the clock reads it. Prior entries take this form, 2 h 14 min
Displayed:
10 h 46 min
